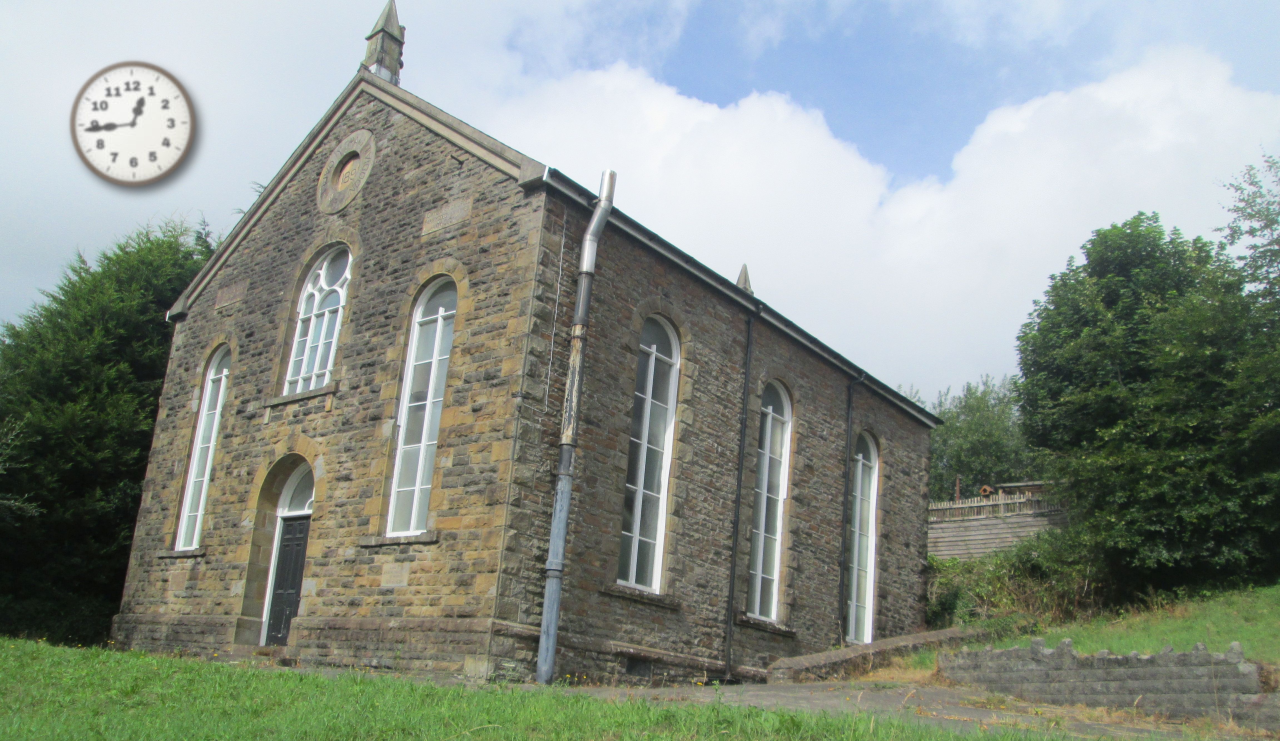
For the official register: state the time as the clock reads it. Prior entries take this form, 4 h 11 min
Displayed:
12 h 44 min
